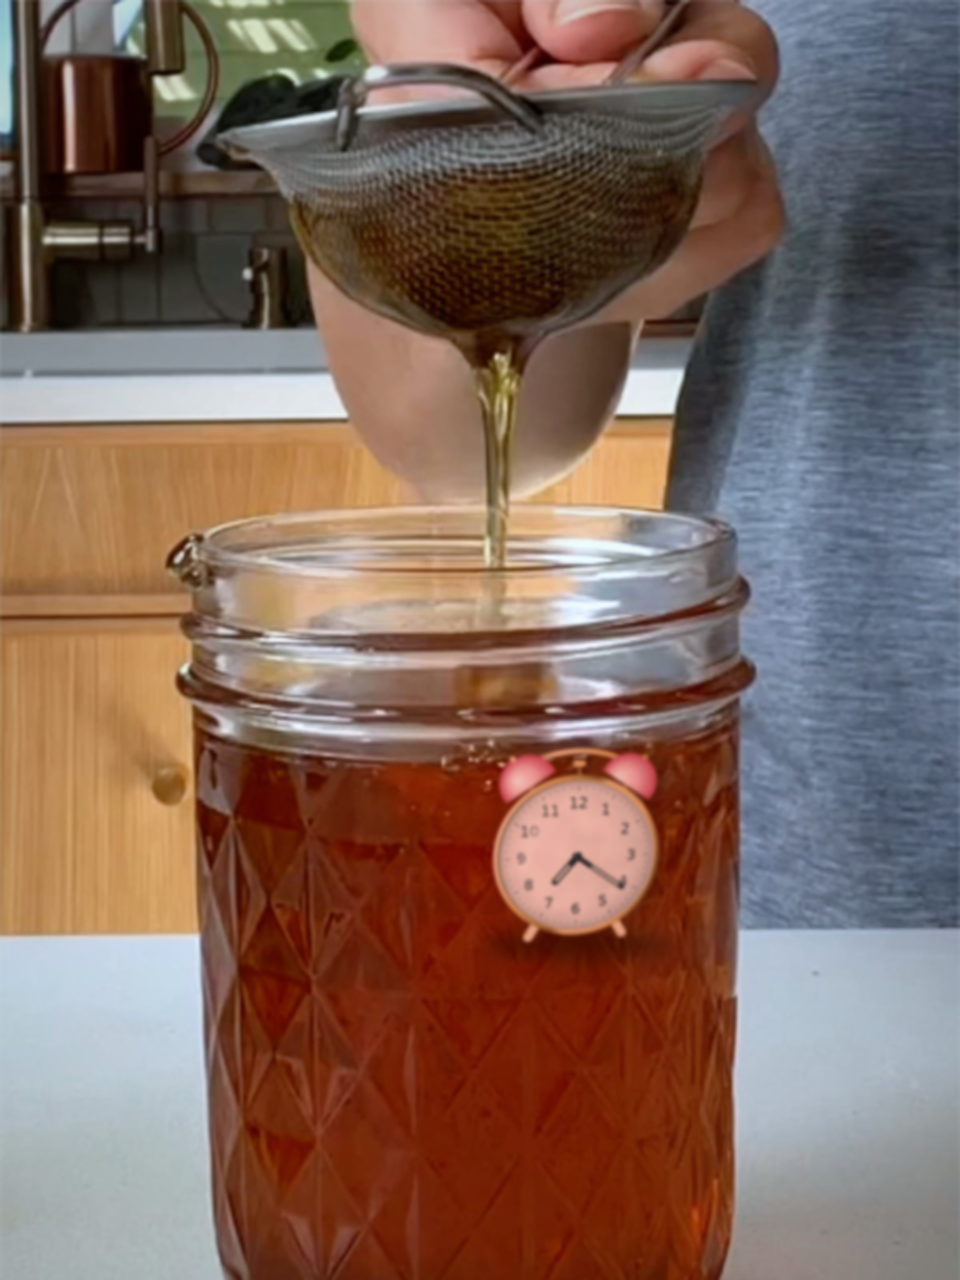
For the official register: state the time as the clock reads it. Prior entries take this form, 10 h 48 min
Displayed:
7 h 21 min
